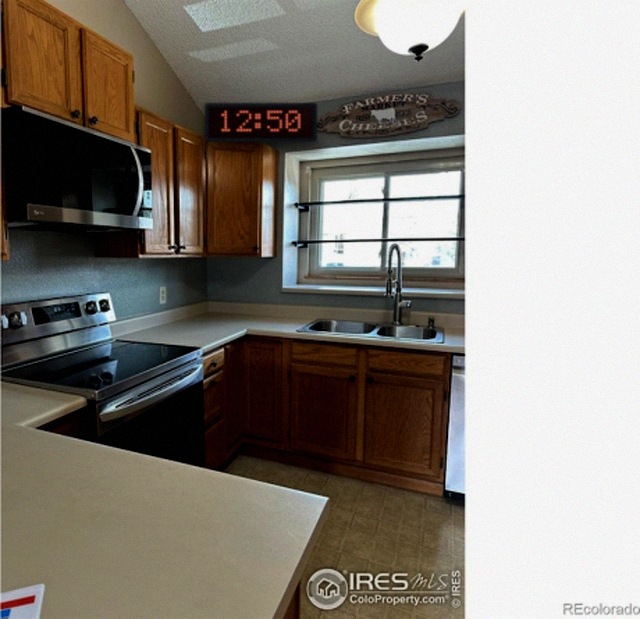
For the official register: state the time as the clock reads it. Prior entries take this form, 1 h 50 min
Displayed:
12 h 50 min
